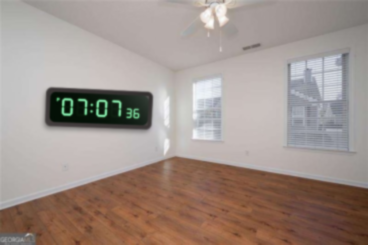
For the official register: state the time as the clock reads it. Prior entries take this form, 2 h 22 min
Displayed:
7 h 07 min
